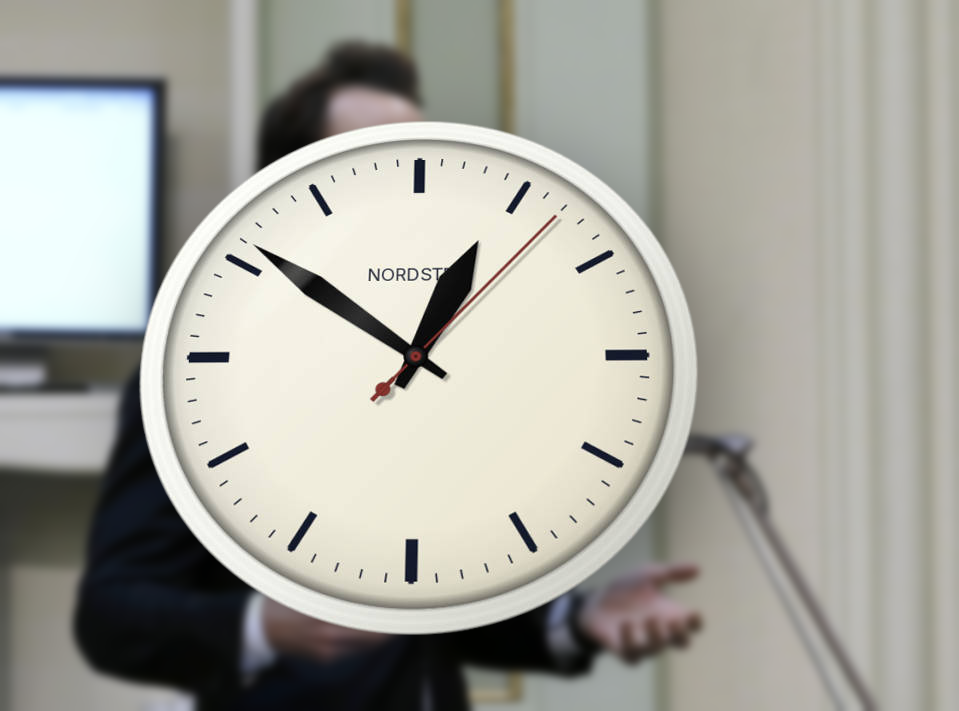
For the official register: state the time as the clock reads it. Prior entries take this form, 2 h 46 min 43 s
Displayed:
12 h 51 min 07 s
